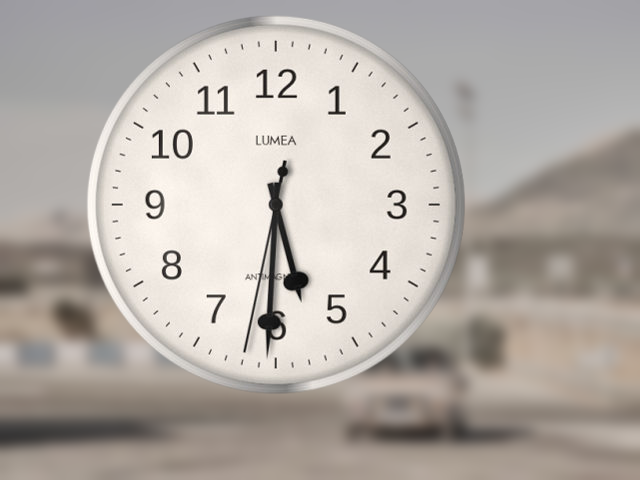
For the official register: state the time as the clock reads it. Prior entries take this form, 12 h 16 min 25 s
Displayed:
5 h 30 min 32 s
